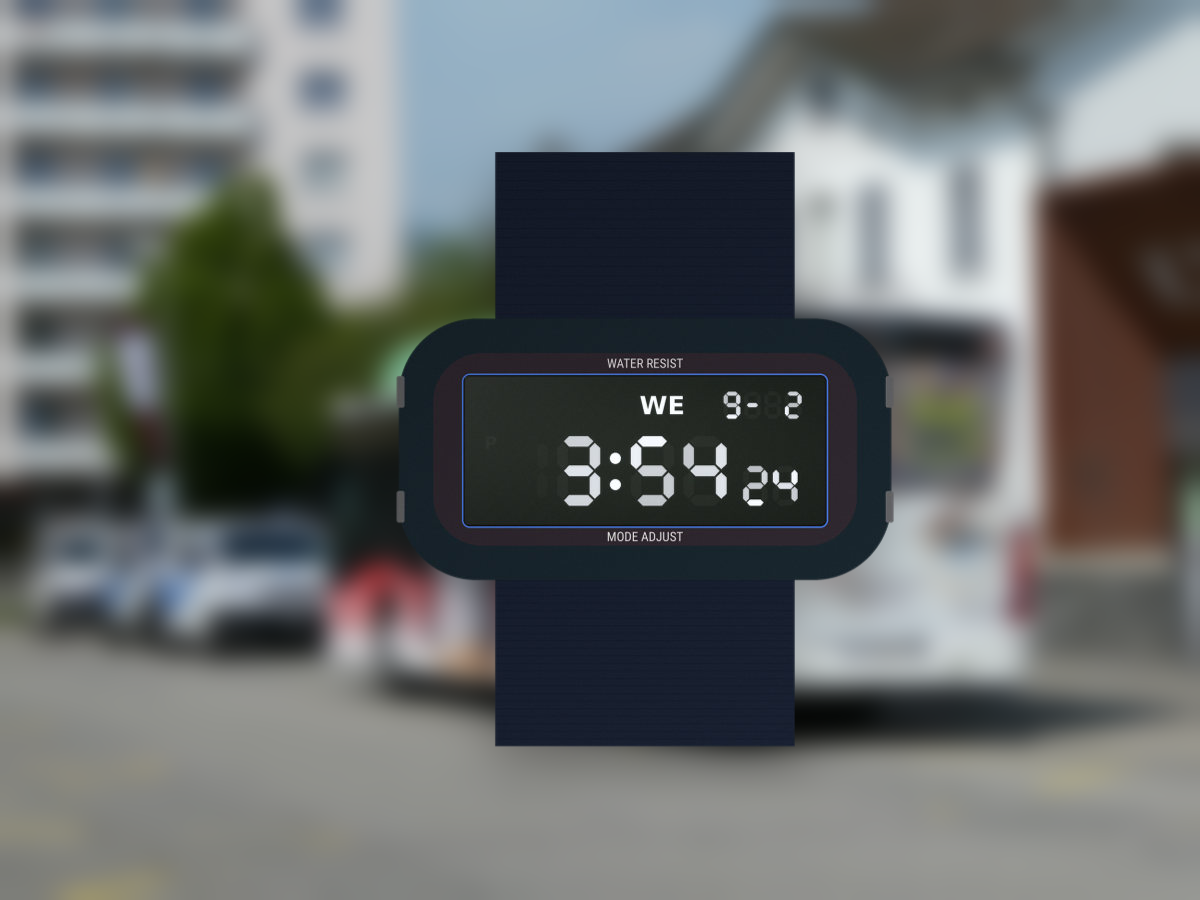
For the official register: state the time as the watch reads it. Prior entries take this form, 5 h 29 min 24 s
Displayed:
3 h 54 min 24 s
